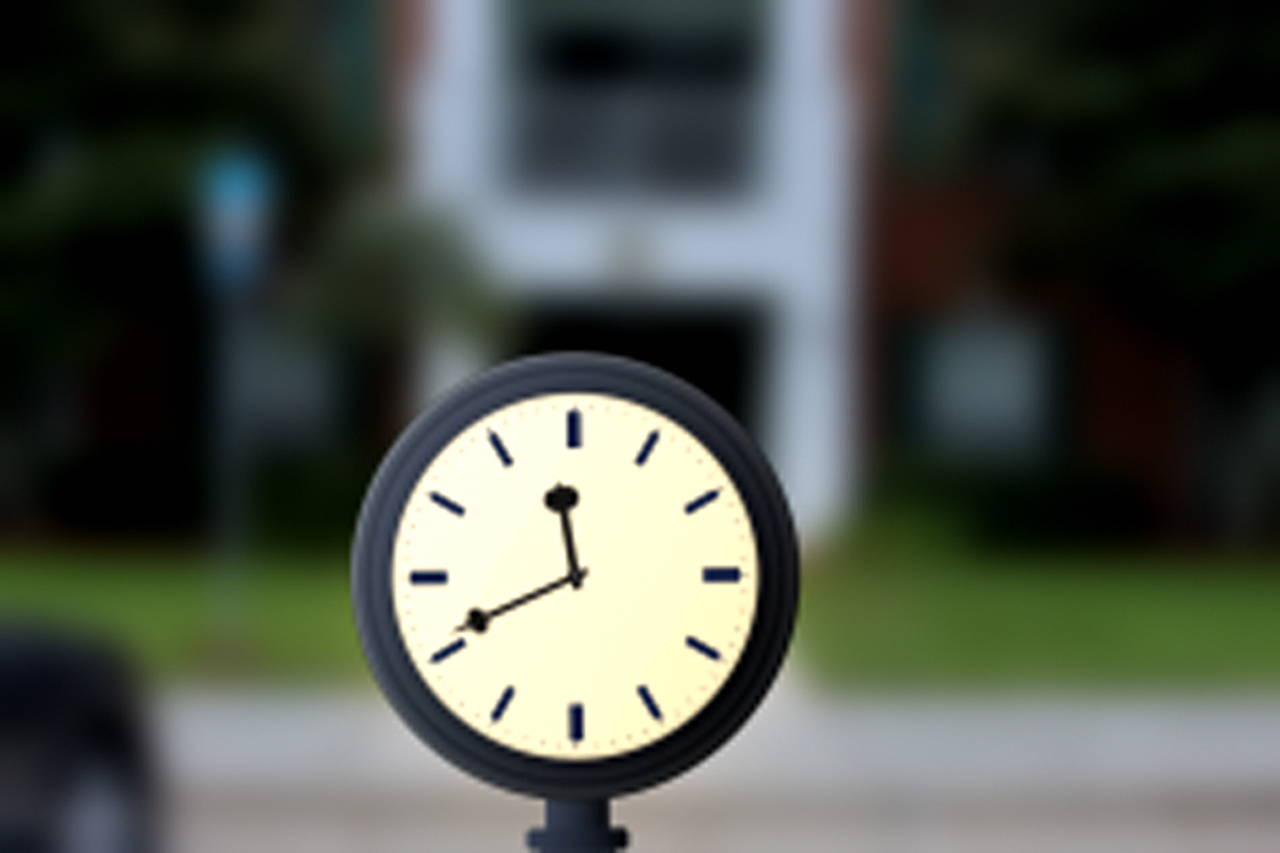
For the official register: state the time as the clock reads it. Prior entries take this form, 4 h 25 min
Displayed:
11 h 41 min
